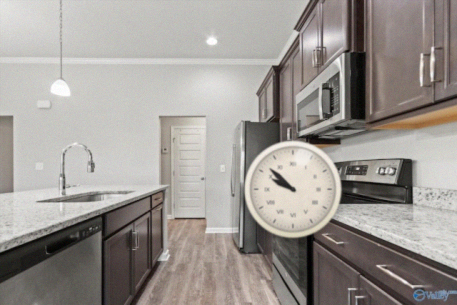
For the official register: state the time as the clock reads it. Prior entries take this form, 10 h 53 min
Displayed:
9 h 52 min
